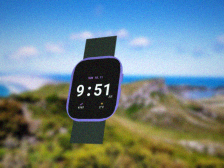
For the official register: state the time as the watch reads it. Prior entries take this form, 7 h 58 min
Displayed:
9 h 51 min
